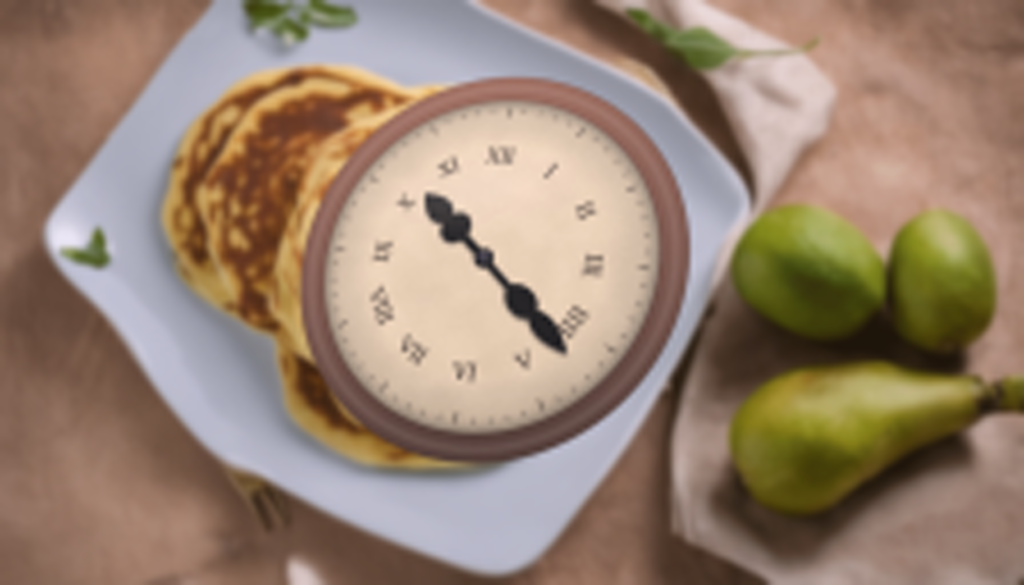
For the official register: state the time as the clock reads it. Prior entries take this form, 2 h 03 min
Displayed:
10 h 22 min
